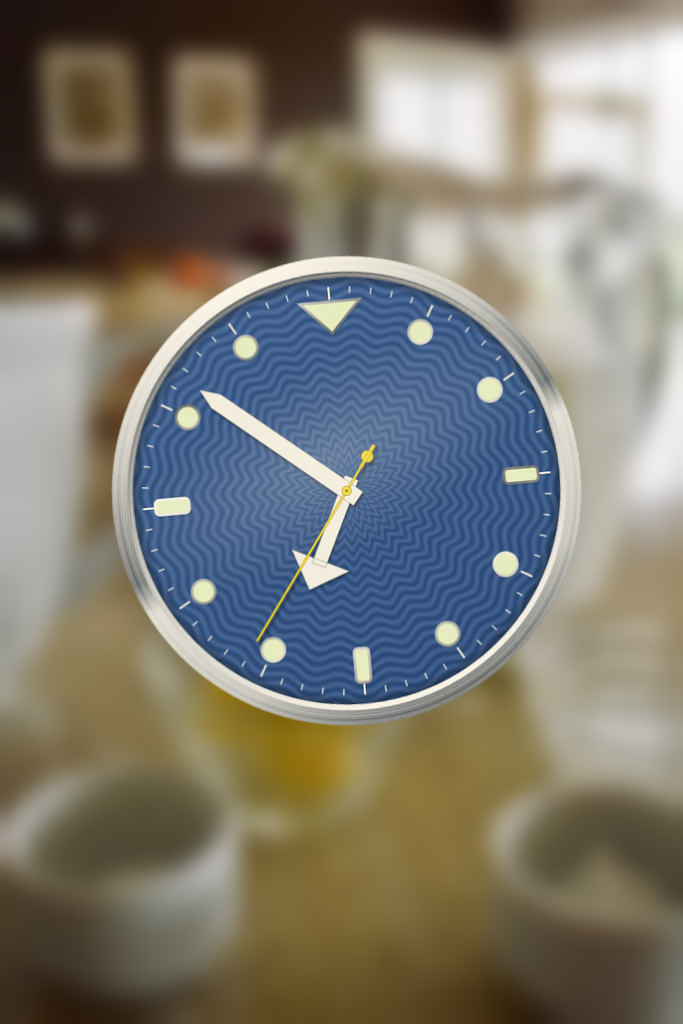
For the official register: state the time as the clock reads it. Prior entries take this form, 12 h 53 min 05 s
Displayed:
6 h 51 min 36 s
